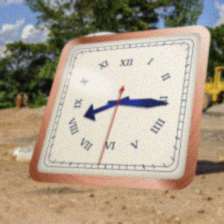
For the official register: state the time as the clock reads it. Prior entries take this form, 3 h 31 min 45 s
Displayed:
8 h 15 min 31 s
